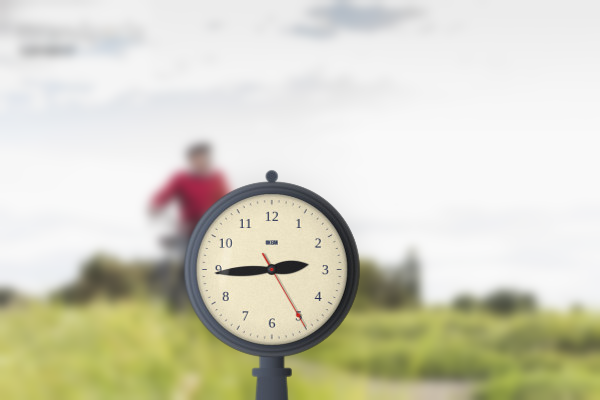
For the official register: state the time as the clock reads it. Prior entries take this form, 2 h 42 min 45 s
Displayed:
2 h 44 min 25 s
